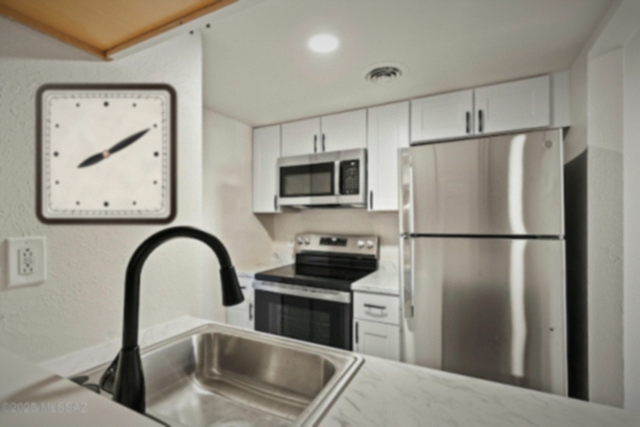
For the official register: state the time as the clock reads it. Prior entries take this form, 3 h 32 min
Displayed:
8 h 10 min
